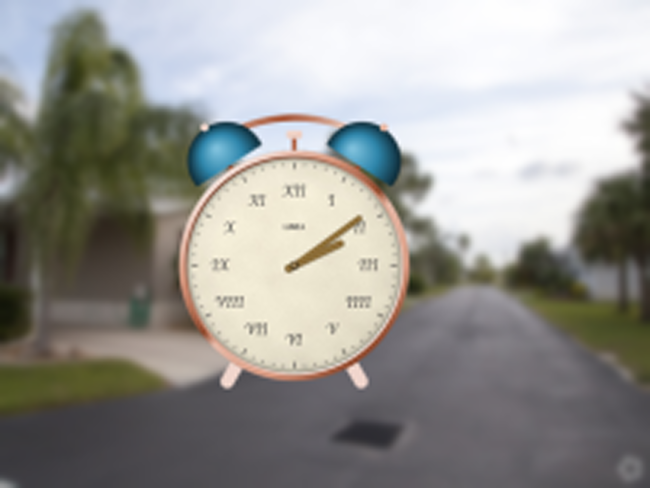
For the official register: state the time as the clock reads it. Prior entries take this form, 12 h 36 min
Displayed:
2 h 09 min
